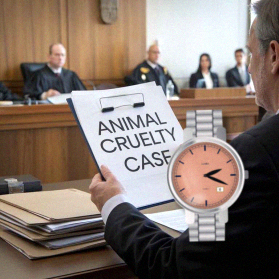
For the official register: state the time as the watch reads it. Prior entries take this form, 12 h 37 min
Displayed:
2 h 19 min
